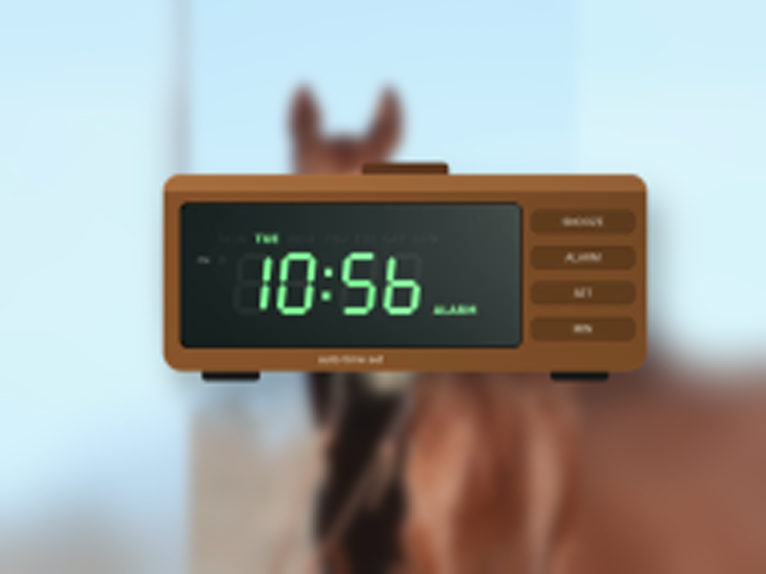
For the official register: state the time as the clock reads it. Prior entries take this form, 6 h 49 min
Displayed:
10 h 56 min
